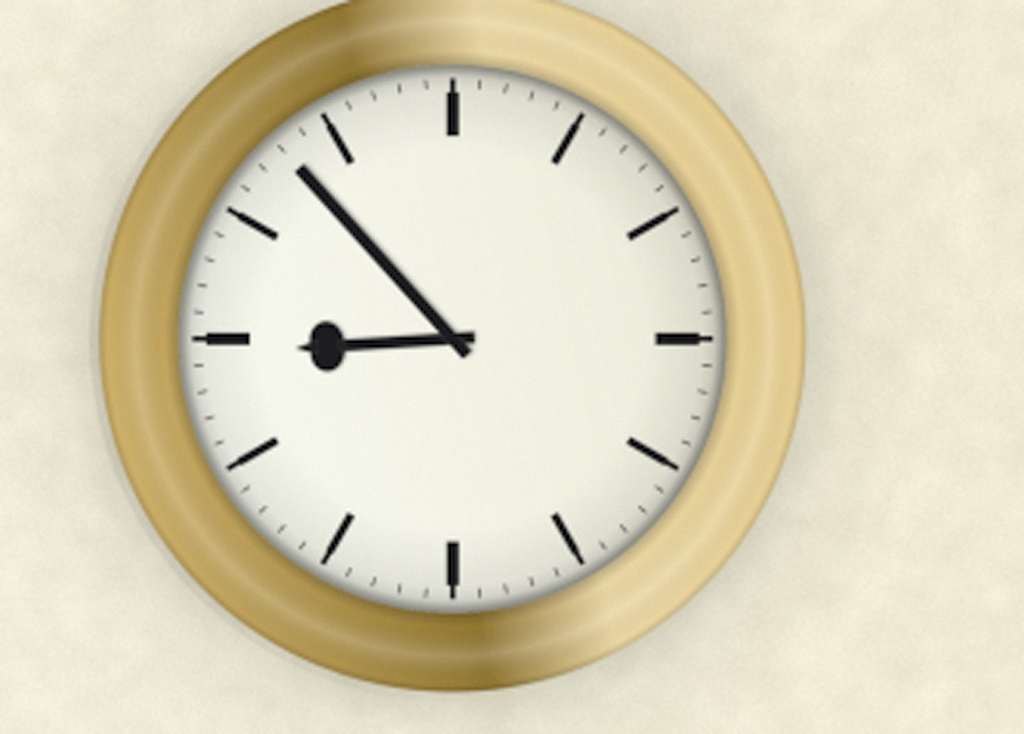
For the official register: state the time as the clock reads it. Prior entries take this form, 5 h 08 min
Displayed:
8 h 53 min
